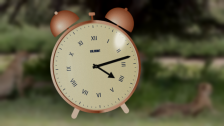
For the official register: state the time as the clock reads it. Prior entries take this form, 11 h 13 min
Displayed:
4 h 13 min
